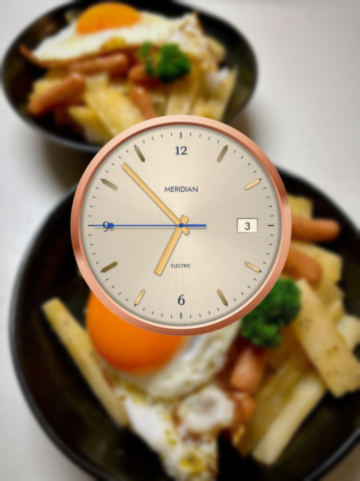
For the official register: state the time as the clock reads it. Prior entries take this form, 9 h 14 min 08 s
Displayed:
6 h 52 min 45 s
